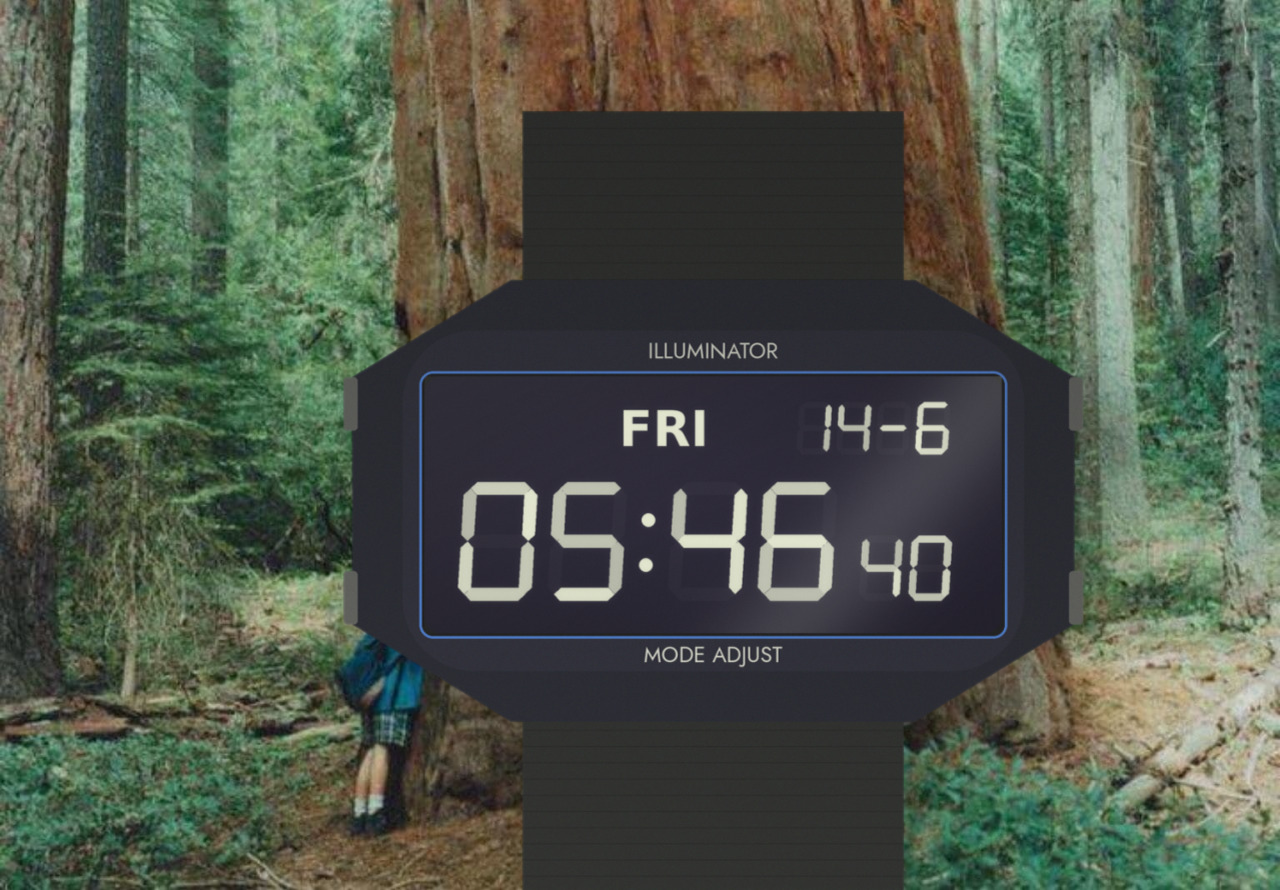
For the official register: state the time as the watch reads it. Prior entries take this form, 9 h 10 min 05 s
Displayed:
5 h 46 min 40 s
